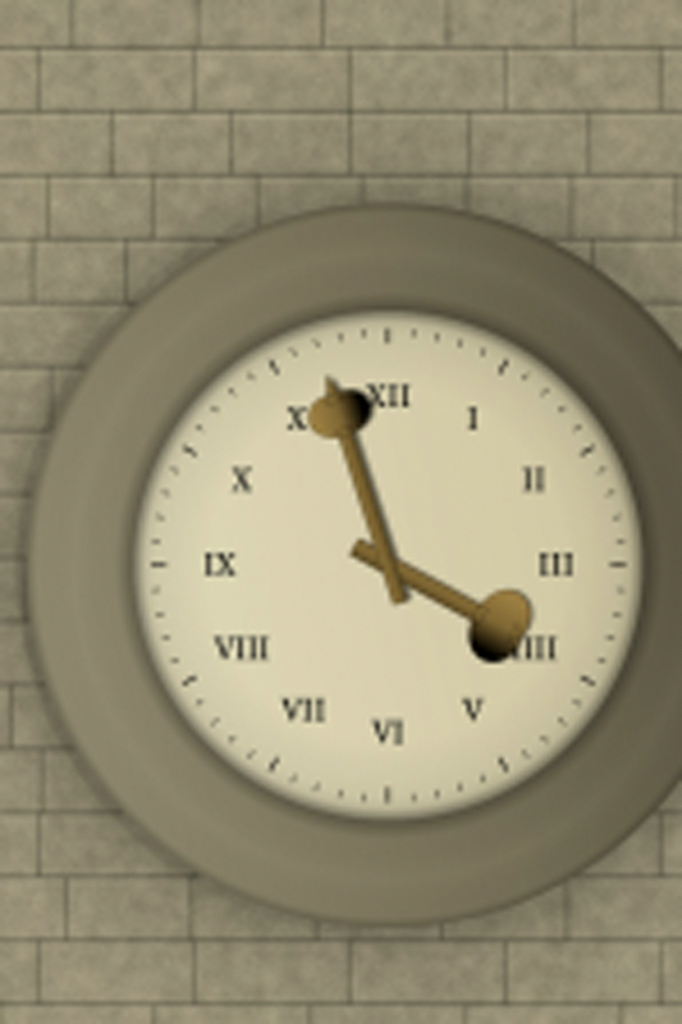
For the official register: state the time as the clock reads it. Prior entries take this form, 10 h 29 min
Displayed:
3 h 57 min
